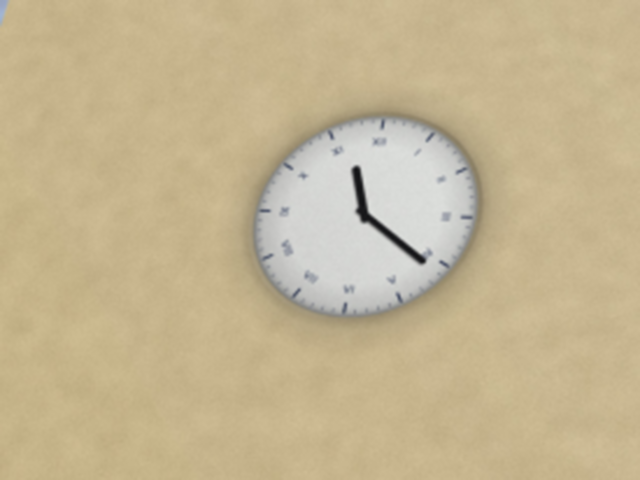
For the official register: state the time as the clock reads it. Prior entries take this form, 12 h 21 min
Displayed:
11 h 21 min
